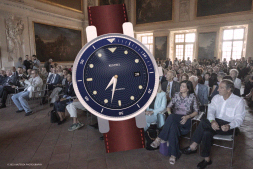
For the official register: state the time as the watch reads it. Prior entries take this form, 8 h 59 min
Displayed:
7 h 33 min
